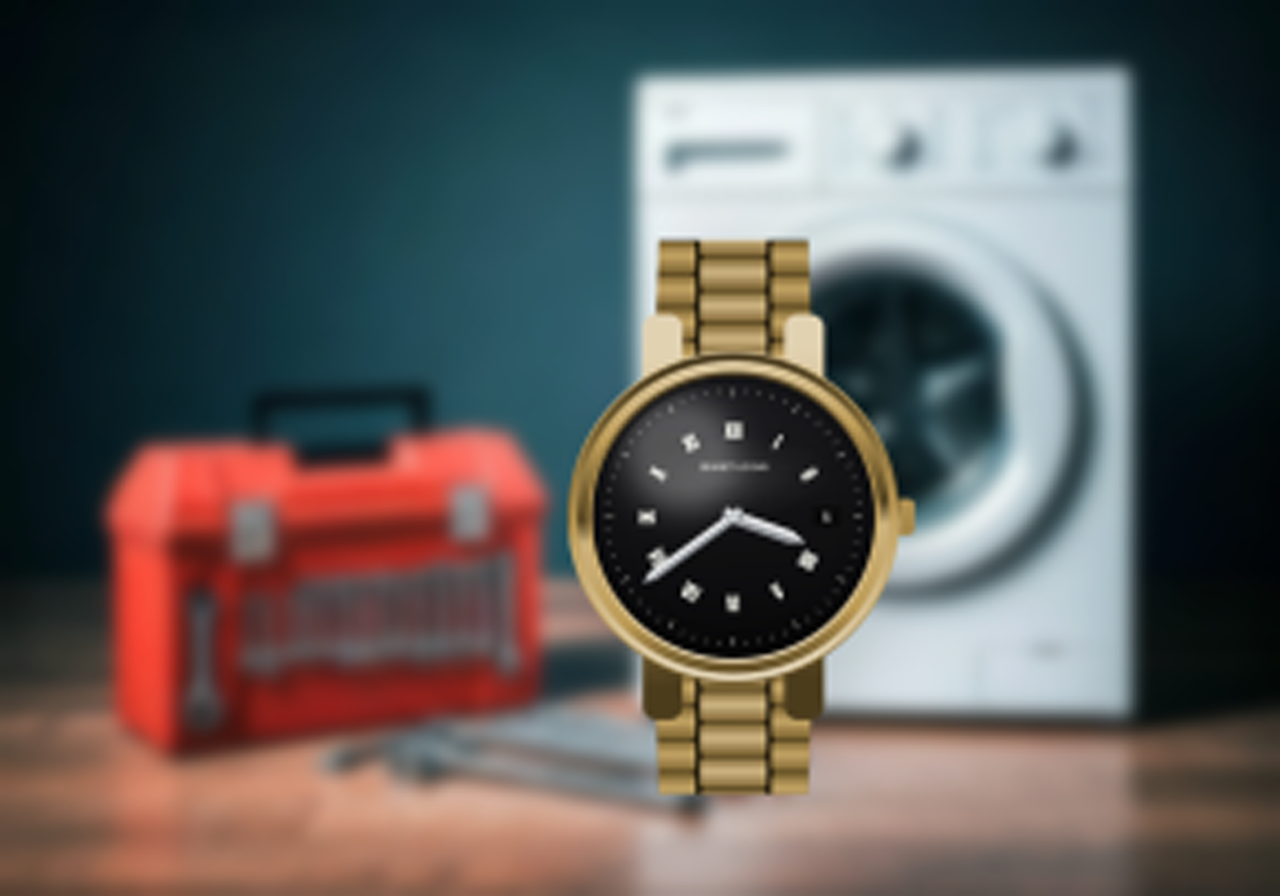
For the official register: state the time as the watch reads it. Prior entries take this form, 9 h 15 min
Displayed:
3 h 39 min
